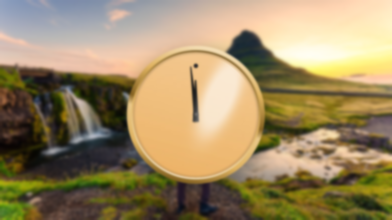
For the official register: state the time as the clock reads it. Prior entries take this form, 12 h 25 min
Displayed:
11 h 59 min
